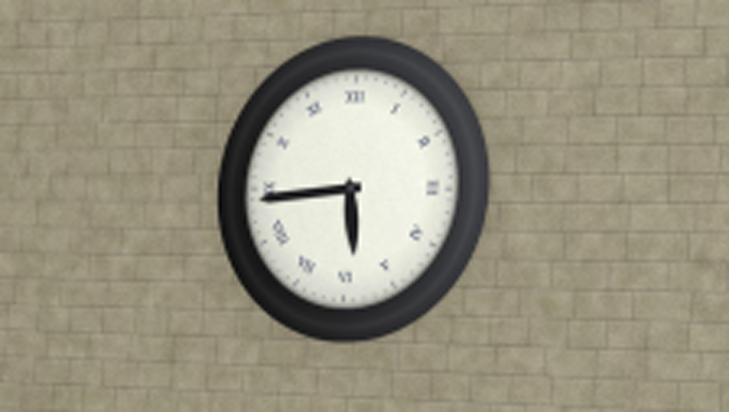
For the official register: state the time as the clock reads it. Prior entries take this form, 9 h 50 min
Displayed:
5 h 44 min
